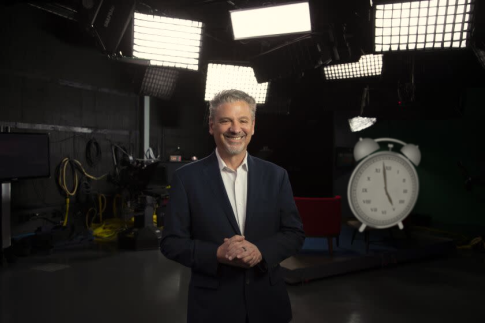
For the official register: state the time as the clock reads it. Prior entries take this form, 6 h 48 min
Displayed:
4 h 58 min
